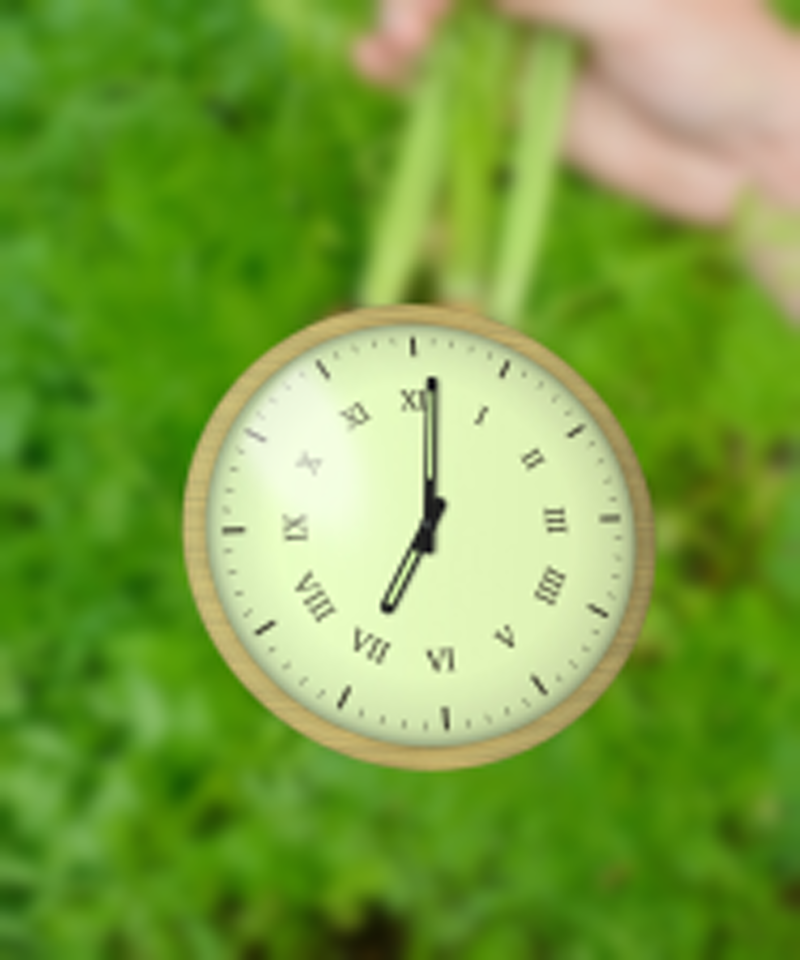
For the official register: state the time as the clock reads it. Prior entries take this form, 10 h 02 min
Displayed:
7 h 01 min
